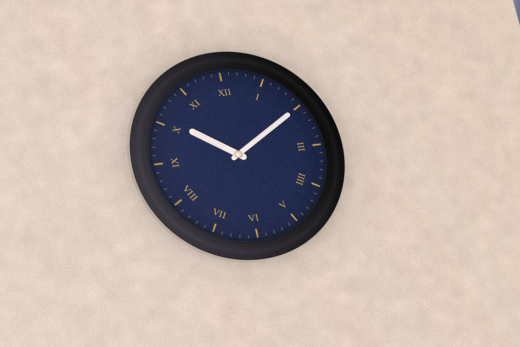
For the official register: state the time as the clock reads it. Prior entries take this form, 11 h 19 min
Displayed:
10 h 10 min
